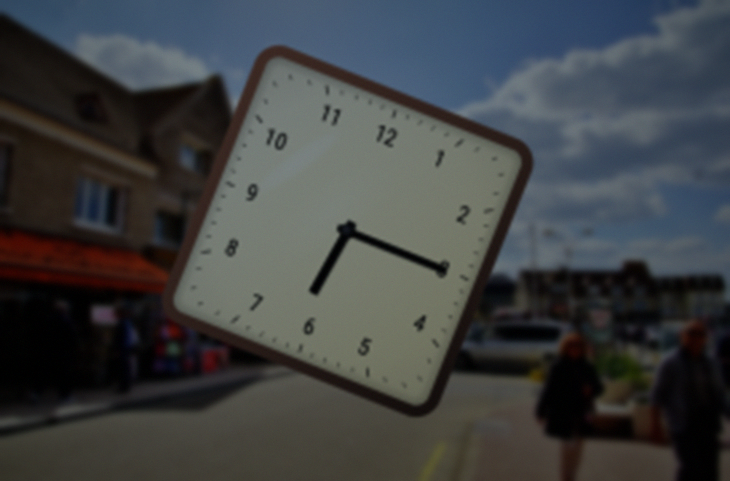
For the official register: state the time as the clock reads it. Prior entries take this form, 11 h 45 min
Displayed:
6 h 15 min
